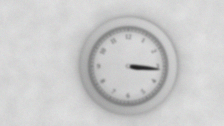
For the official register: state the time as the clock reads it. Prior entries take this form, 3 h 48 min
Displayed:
3 h 16 min
